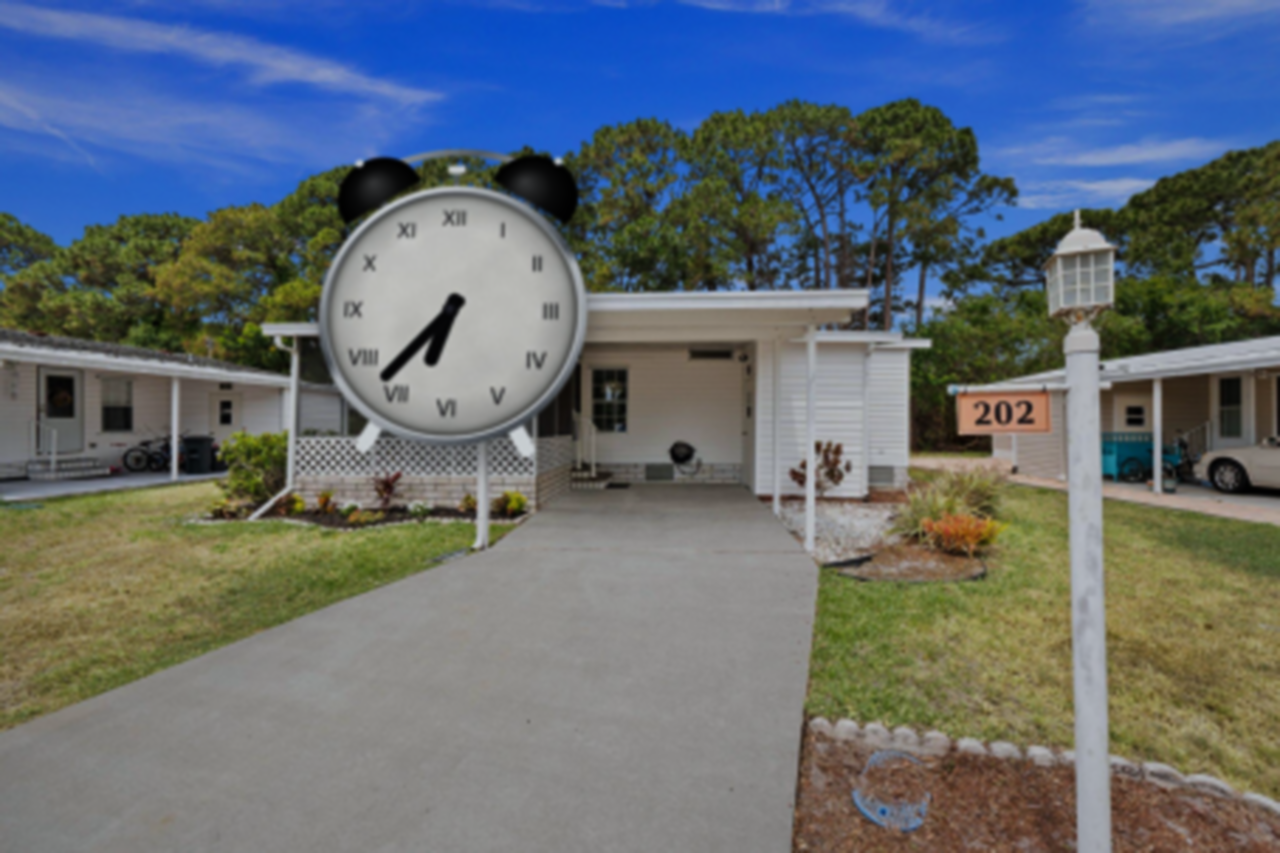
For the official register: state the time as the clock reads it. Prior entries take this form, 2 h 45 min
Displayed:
6 h 37 min
